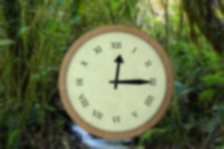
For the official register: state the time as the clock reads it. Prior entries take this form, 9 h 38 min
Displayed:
12 h 15 min
